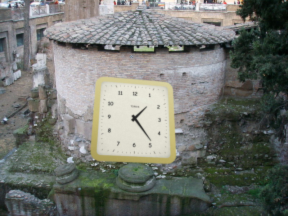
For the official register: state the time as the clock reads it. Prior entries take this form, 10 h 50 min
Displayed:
1 h 24 min
